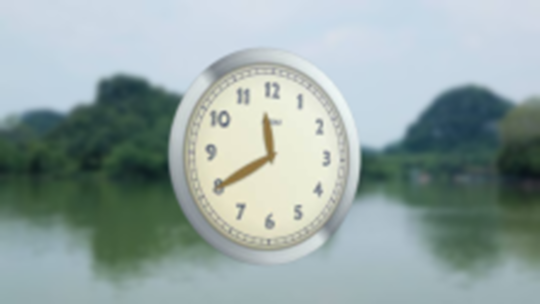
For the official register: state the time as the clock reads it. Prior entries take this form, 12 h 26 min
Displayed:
11 h 40 min
